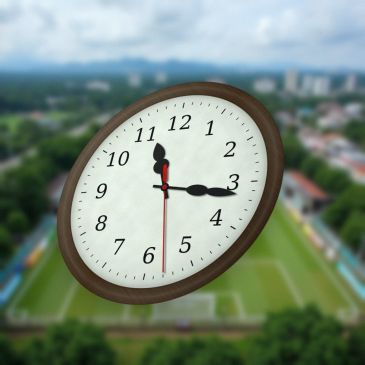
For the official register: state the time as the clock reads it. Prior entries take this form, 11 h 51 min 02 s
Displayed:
11 h 16 min 28 s
